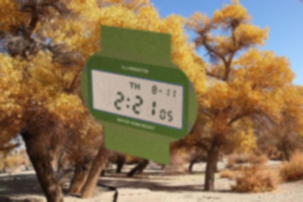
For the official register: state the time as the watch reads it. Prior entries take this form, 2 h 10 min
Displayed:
2 h 21 min
